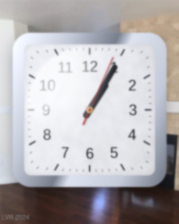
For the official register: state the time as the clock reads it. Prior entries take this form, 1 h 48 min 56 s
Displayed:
1 h 05 min 04 s
